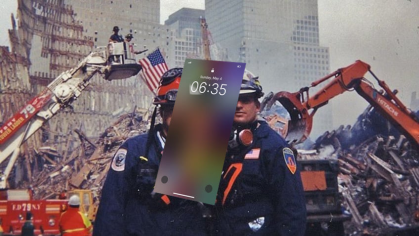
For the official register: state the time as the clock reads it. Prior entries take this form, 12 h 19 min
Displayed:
6 h 35 min
